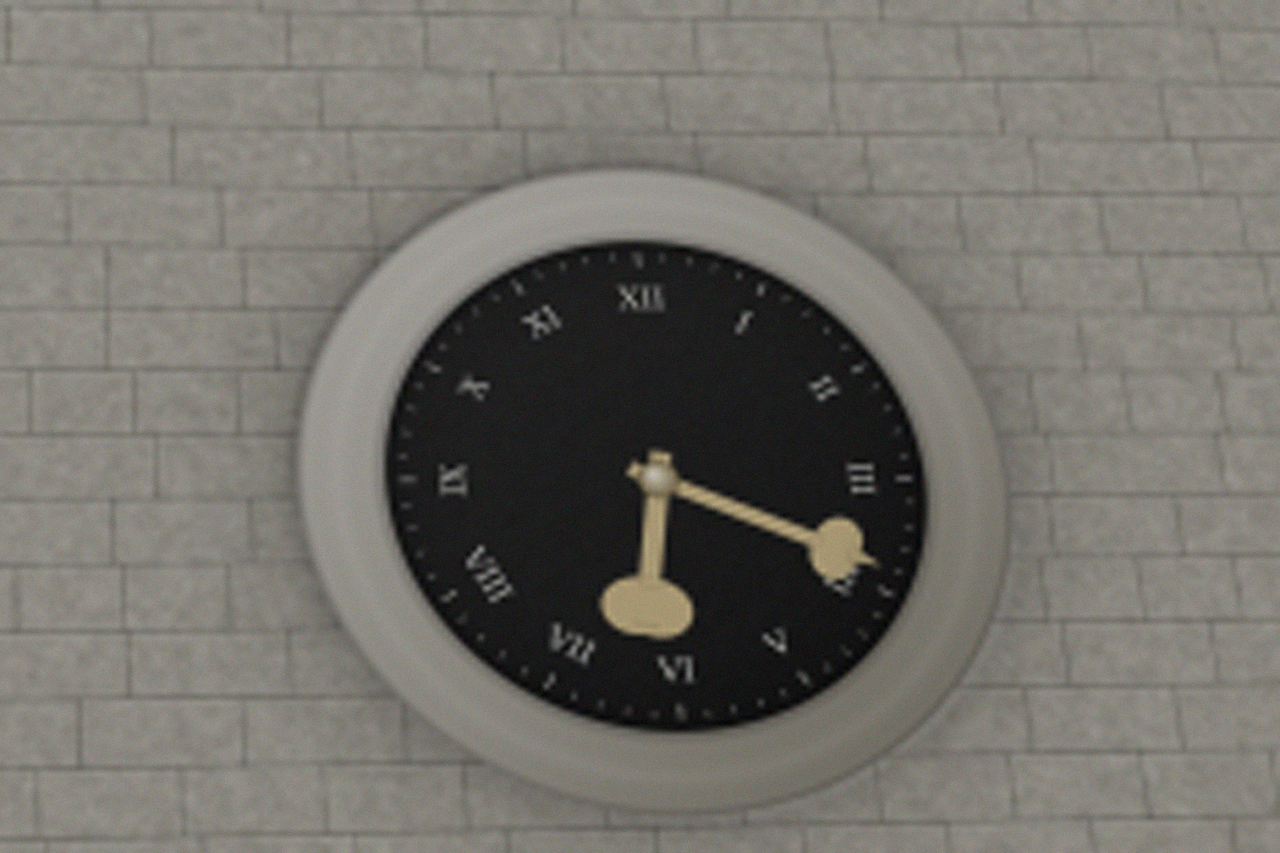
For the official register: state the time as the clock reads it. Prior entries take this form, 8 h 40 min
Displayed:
6 h 19 min
